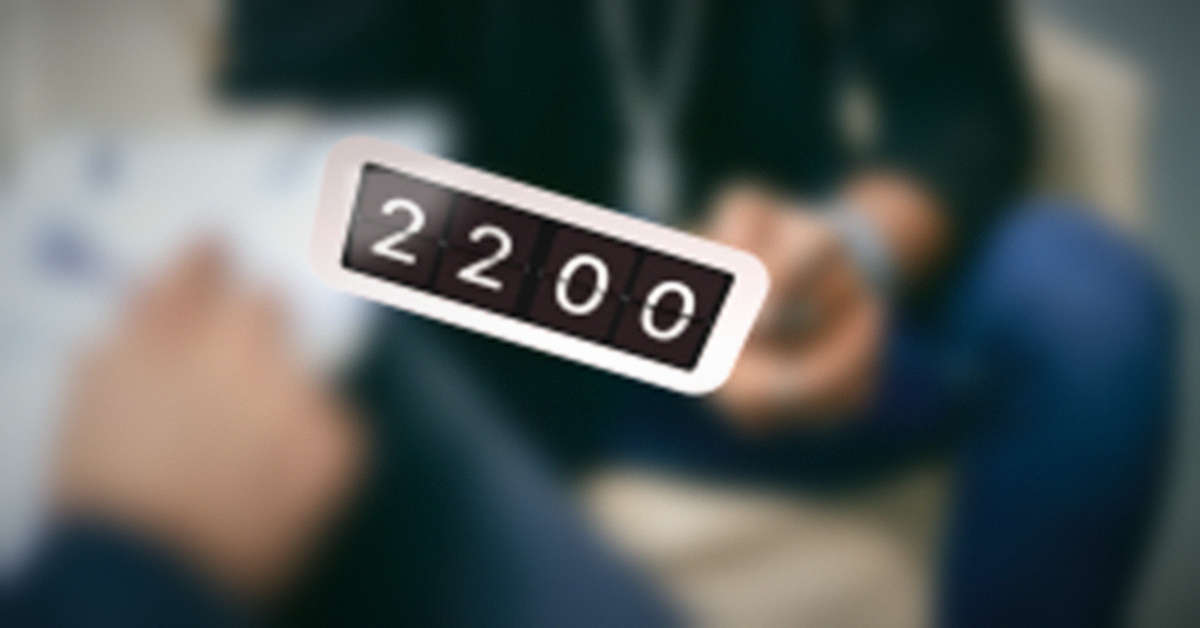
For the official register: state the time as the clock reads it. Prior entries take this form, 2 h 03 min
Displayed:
22 h 00 min
